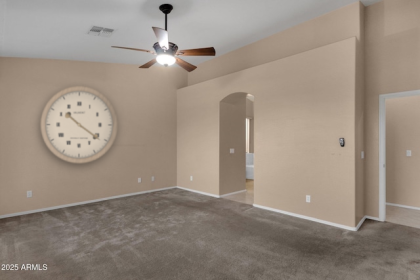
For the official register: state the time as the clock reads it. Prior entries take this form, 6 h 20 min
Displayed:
10 h 21 min
